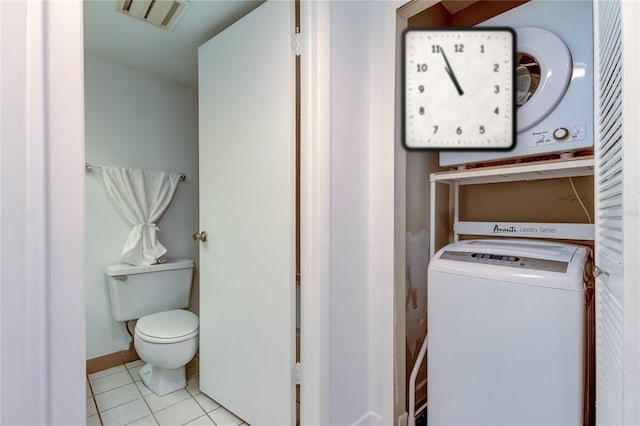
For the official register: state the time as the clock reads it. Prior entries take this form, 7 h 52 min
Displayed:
10 h 56 min
